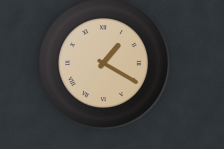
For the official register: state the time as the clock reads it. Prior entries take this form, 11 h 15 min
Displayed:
1 h 20 min
